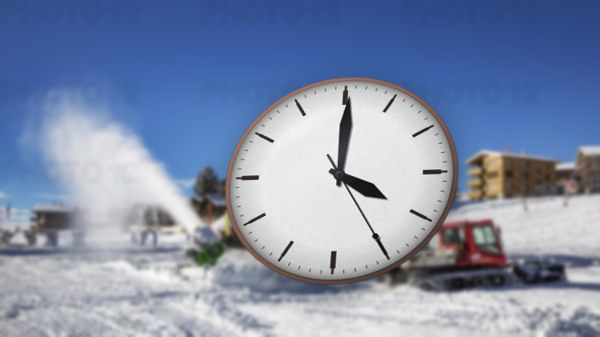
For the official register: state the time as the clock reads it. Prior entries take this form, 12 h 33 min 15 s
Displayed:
4 h 00 min 25 s
